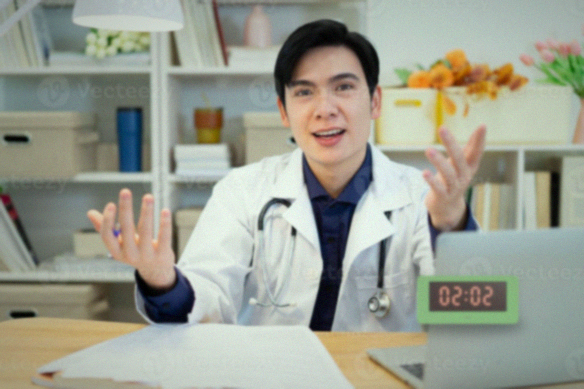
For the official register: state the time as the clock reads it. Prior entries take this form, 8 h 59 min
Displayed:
2 h 02 min
